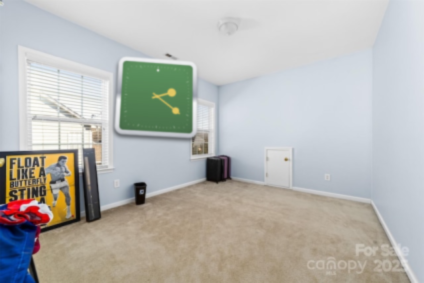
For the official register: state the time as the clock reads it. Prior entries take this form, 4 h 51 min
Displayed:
2 h 21 min
